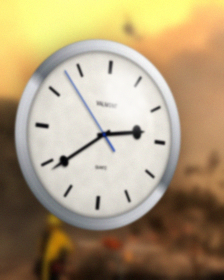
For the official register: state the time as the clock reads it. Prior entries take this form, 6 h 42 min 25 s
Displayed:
2 h 38 min 53 s
